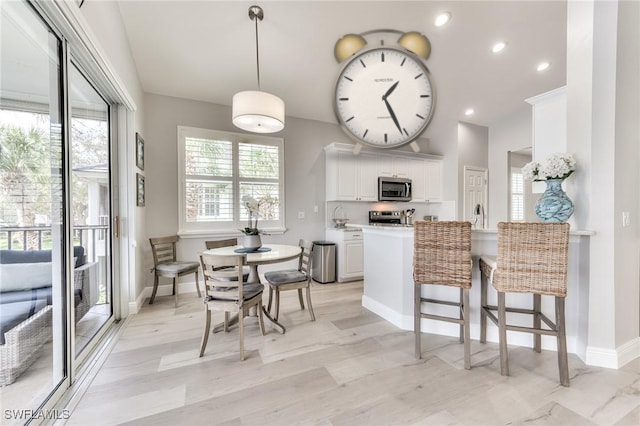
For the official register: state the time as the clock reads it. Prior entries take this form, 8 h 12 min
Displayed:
1 h 26 min
